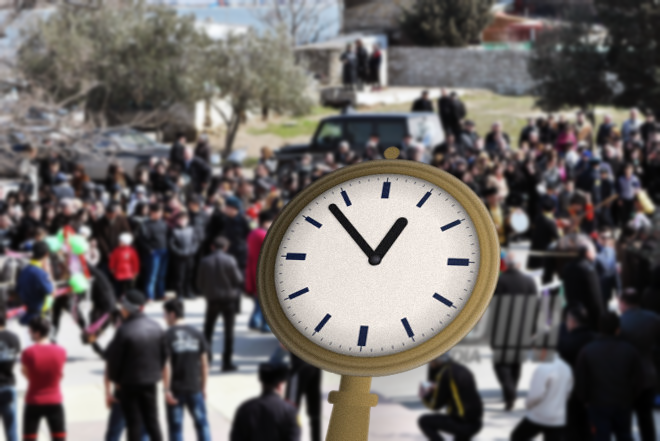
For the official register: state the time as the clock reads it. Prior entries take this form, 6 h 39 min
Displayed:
12 h 53 min
